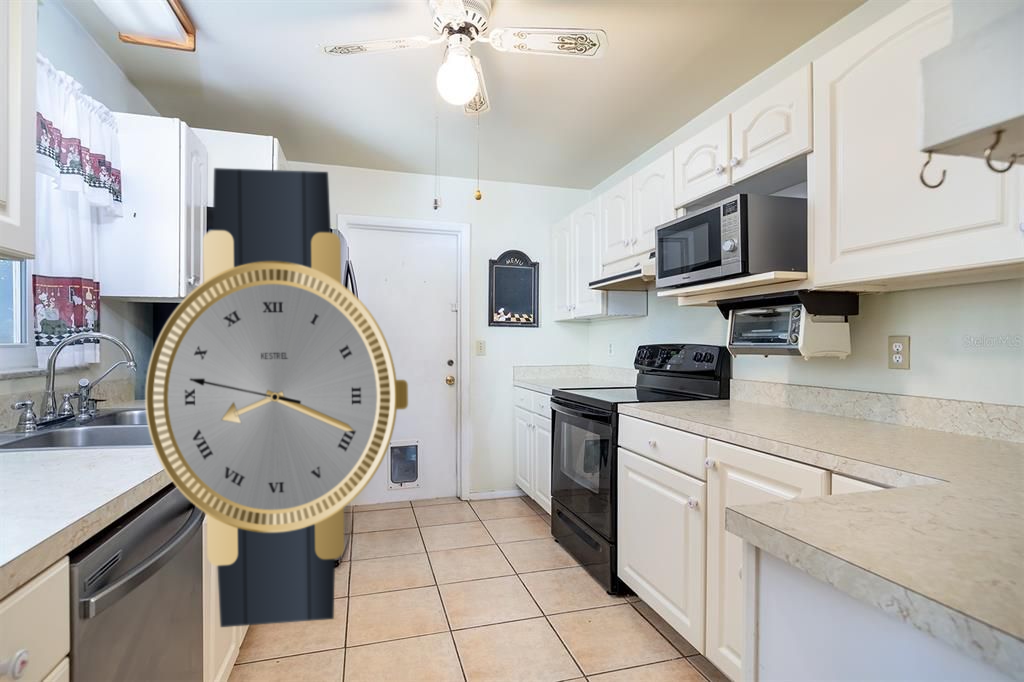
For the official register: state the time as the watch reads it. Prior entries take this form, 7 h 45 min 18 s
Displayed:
8 h 18 min 47 s
